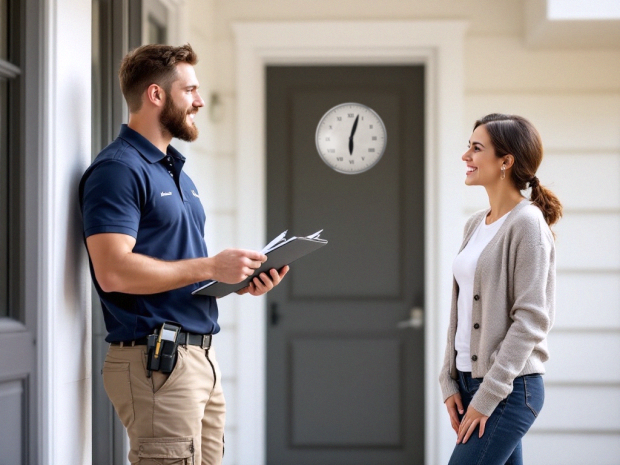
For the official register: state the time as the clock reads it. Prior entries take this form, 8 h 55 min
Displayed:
6 h 03 min
